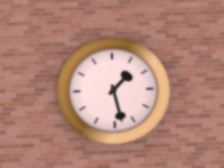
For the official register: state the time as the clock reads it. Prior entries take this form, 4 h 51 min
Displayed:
1 h 28 min
